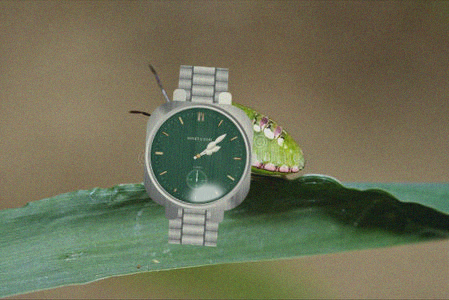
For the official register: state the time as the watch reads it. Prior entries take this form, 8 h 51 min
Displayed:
2 h 08 min
